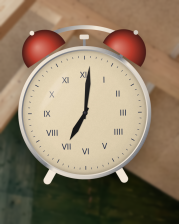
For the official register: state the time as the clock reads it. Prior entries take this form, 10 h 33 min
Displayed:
7 h 01 min
